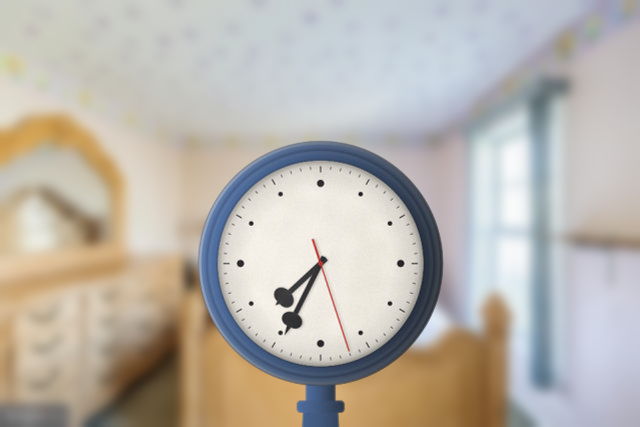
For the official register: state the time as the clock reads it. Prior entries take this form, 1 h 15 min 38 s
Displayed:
7 h 34 min 27 s
